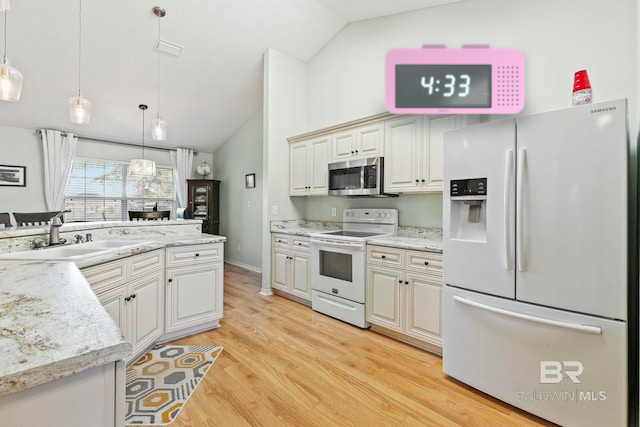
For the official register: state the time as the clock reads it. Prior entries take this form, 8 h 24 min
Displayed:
4 h 33 min
